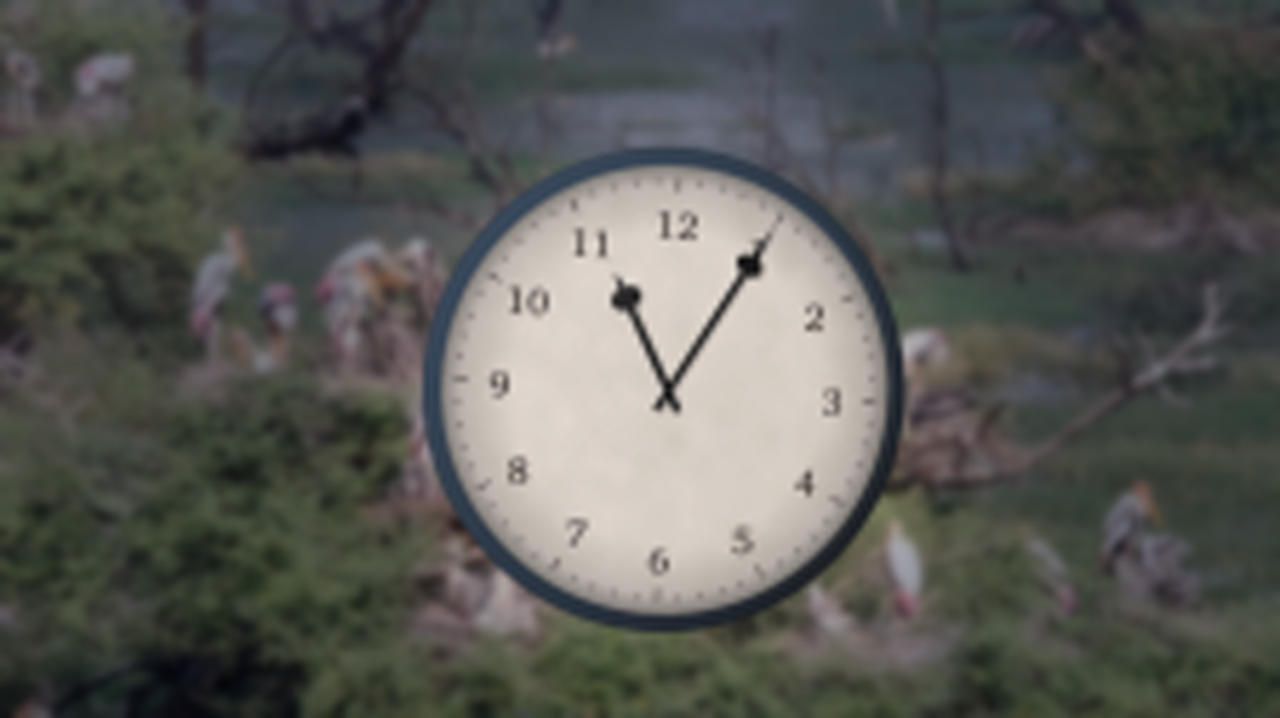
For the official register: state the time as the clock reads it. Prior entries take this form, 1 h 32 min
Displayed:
11 h 05 min
